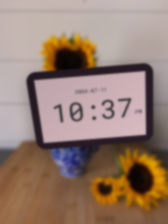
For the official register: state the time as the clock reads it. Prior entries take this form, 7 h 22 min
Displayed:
10 h 37 min
